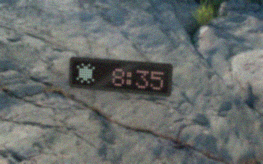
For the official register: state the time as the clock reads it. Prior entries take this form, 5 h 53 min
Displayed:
8 h 35 min
